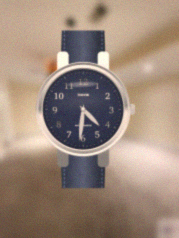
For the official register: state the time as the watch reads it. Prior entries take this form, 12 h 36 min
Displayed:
4 h 31 min
